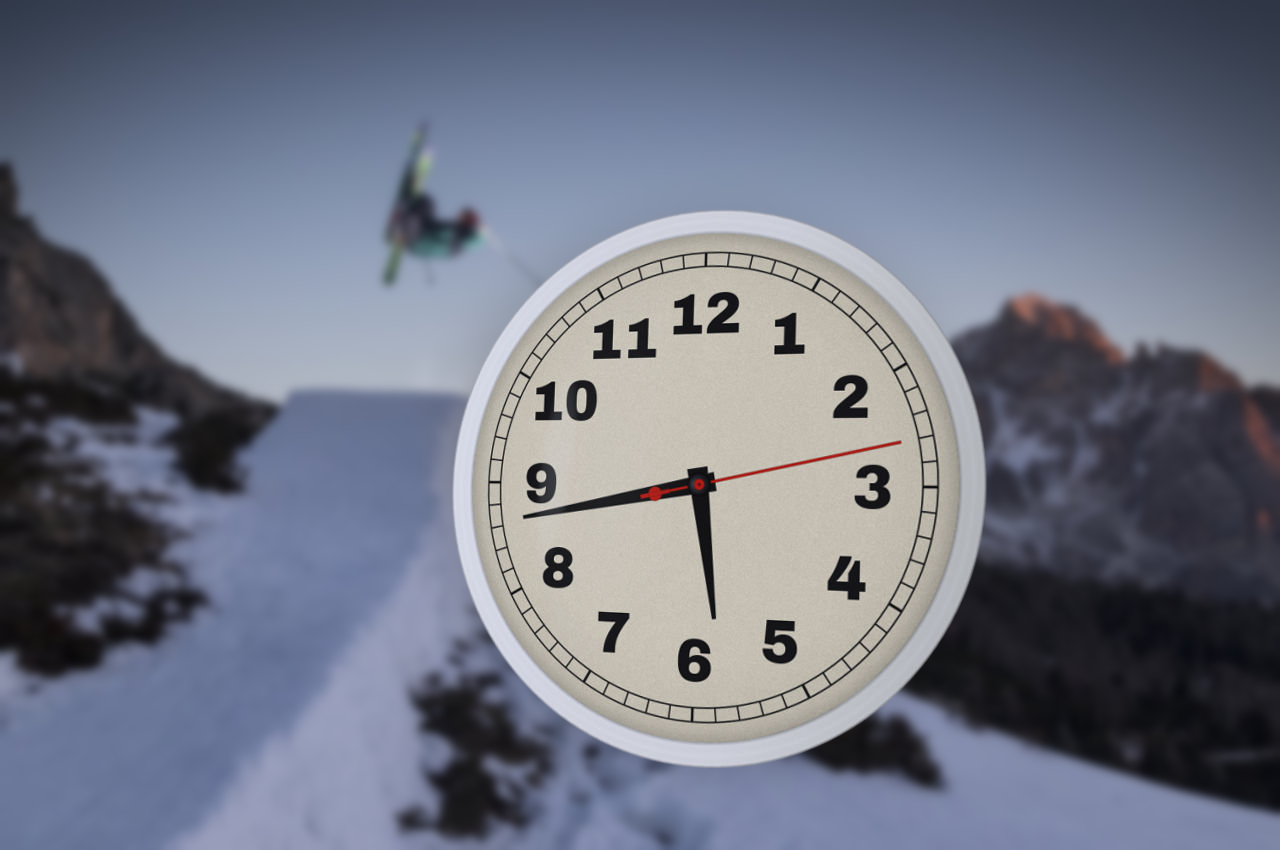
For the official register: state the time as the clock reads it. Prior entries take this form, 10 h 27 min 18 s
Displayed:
5 h 43 min 13 s
